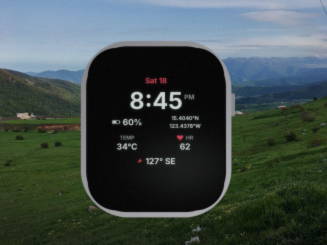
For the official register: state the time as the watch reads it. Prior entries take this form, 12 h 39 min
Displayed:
8 h 45 min
